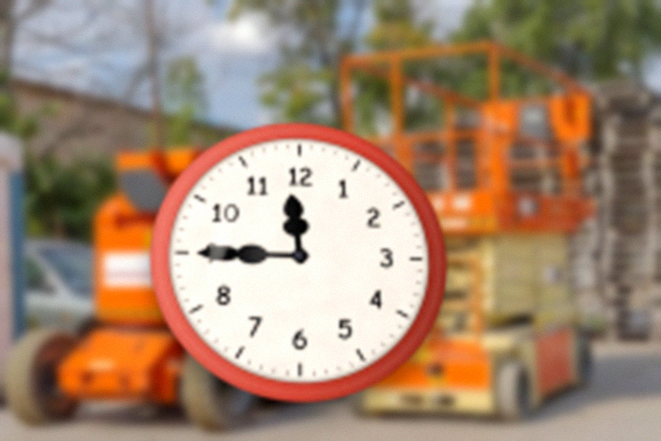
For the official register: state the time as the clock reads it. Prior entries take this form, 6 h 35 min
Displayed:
11 h 45 min
